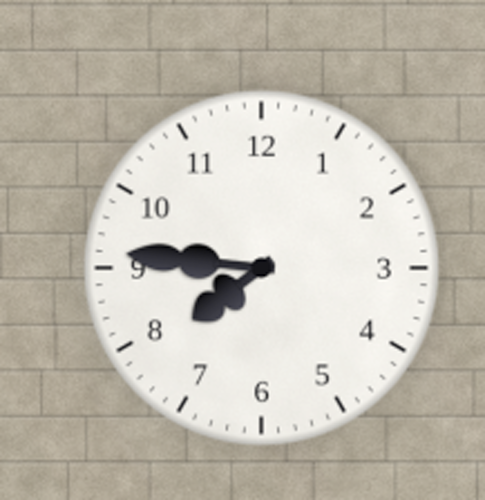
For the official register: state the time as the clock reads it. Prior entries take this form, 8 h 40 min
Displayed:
7 h 46 min
